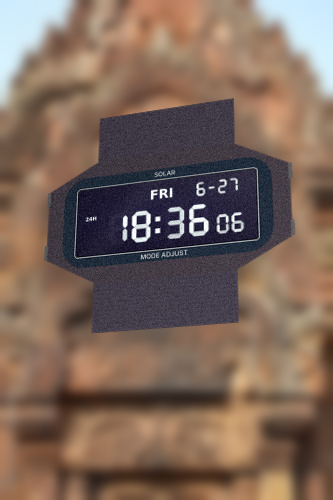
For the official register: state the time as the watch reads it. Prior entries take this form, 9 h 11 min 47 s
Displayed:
18 h 36 min 06 s
